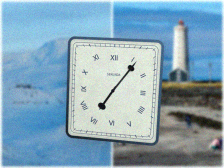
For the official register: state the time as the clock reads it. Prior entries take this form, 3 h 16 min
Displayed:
7 h 06 min
